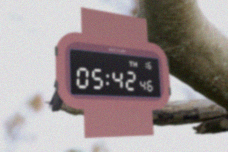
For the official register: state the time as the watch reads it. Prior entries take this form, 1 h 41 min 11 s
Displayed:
5 h 42 min 46 s
